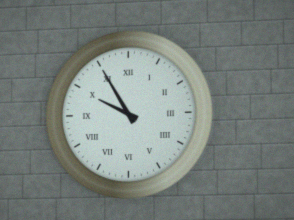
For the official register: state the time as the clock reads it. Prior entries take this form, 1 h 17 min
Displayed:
9 h 55 min
